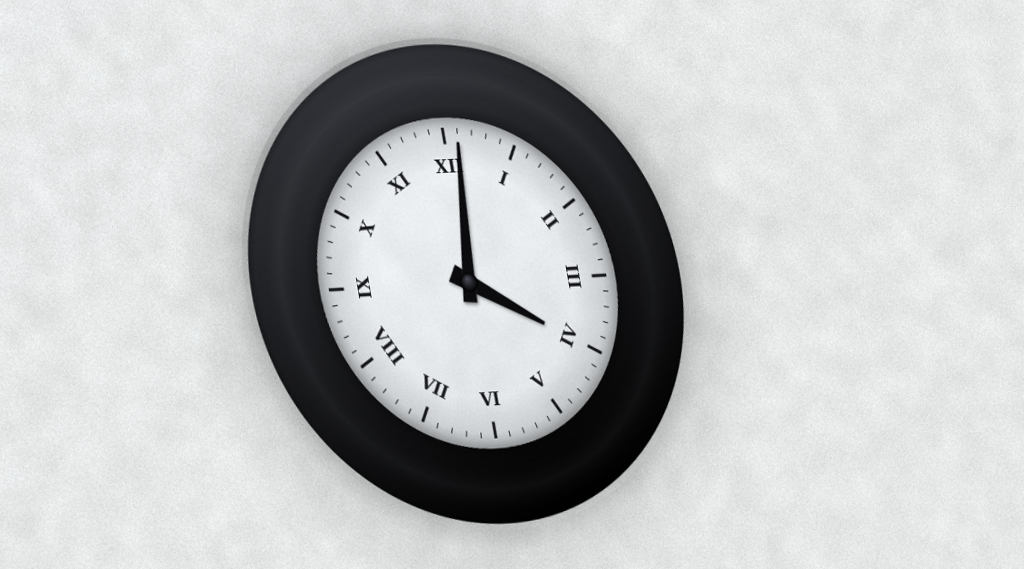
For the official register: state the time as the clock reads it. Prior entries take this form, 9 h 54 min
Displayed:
4 h 01 min
